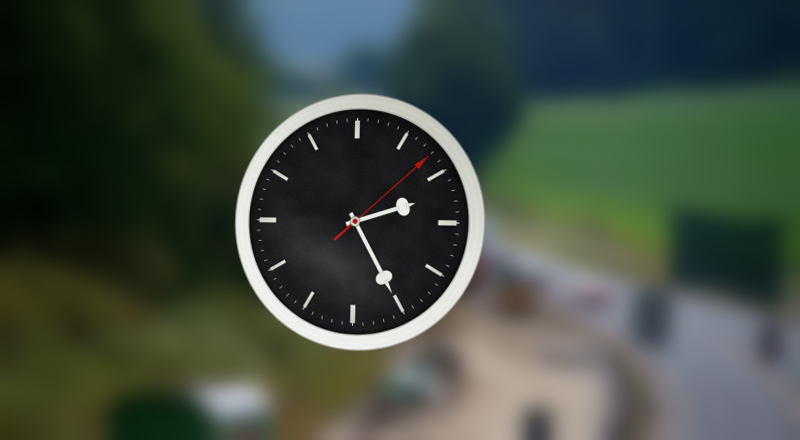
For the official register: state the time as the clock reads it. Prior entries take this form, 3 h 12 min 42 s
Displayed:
2 h 25 min 08 s
